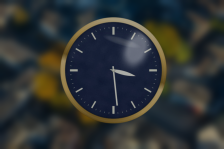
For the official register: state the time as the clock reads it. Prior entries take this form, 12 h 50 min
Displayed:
3 h 29 min
